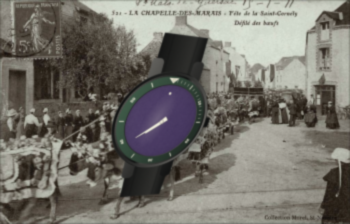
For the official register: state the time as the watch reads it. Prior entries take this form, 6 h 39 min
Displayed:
7 h 39 min
